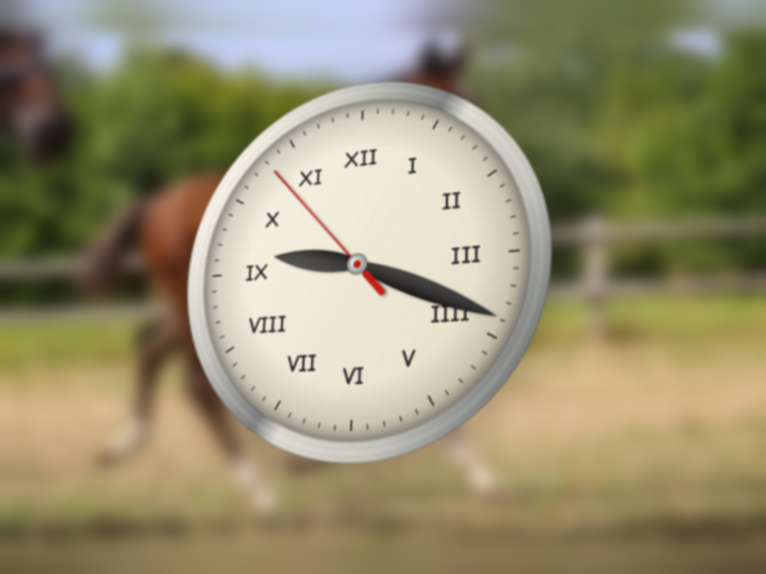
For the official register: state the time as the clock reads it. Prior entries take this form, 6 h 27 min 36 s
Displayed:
9 h 18 min 53 s
